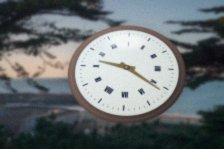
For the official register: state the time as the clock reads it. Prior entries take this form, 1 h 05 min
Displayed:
10 h 26 min
